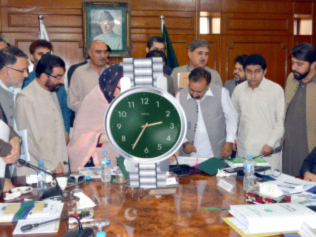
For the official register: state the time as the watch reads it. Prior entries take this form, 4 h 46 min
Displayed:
2 h 35 min
